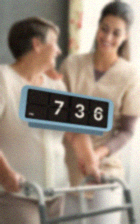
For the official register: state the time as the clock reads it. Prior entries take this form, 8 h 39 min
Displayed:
7 h 36 min
